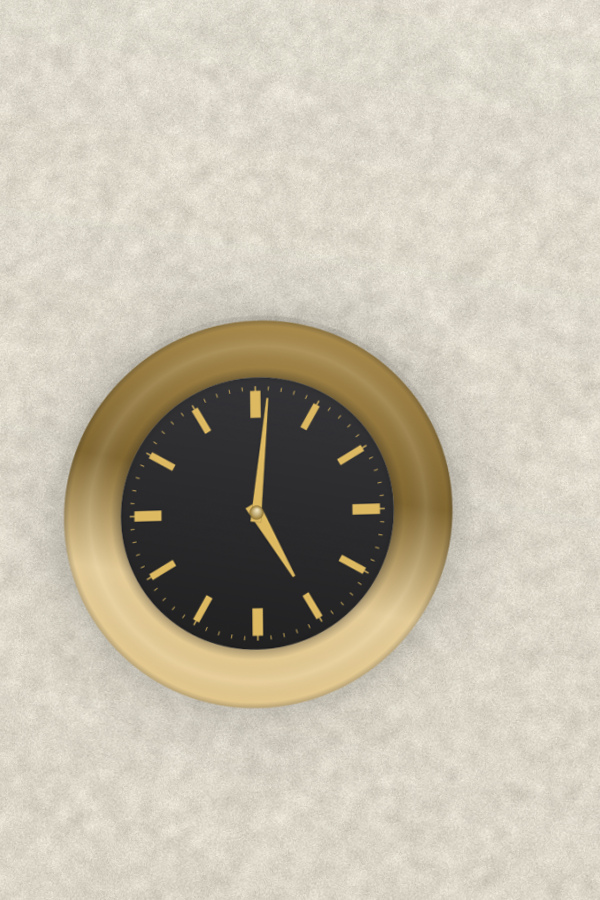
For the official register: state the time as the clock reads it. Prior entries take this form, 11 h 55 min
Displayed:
5 h 01 min
